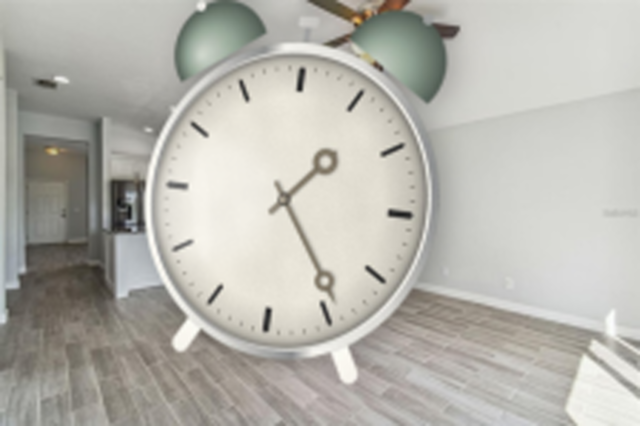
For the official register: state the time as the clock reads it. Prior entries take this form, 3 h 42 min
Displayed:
1 h 24 min
